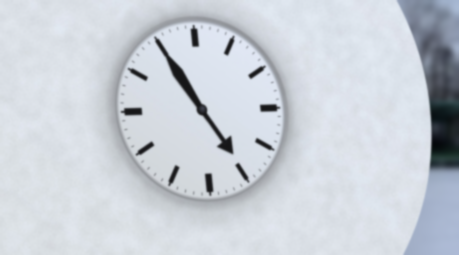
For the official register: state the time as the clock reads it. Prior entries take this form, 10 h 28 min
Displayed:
4 h 55 min
